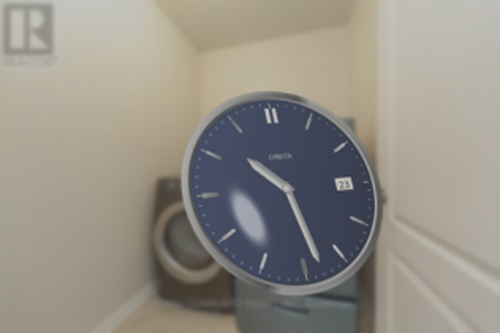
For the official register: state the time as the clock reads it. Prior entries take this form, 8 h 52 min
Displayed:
10 h 28 min
